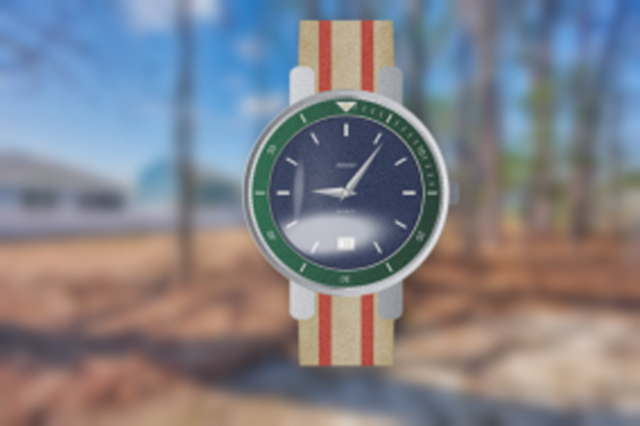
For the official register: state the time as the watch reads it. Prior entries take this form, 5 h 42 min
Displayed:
9 h 06 min
